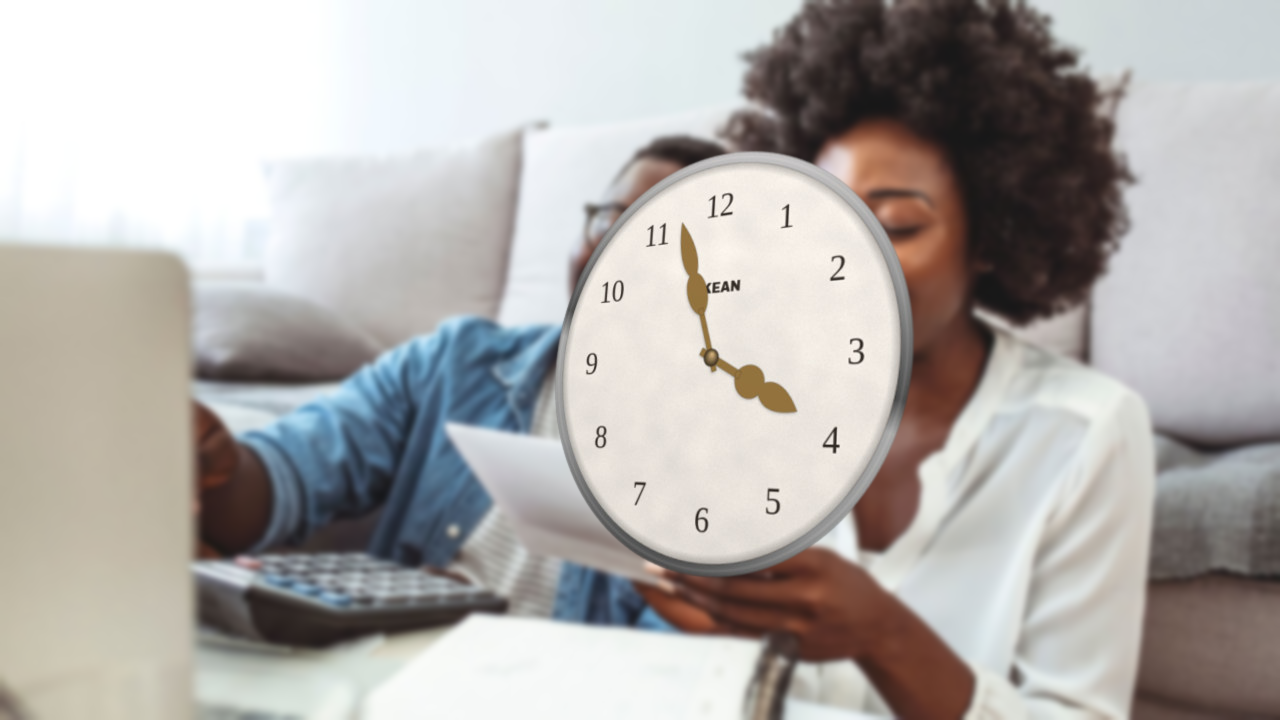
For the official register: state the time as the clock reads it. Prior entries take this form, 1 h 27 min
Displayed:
3 h 57 min
